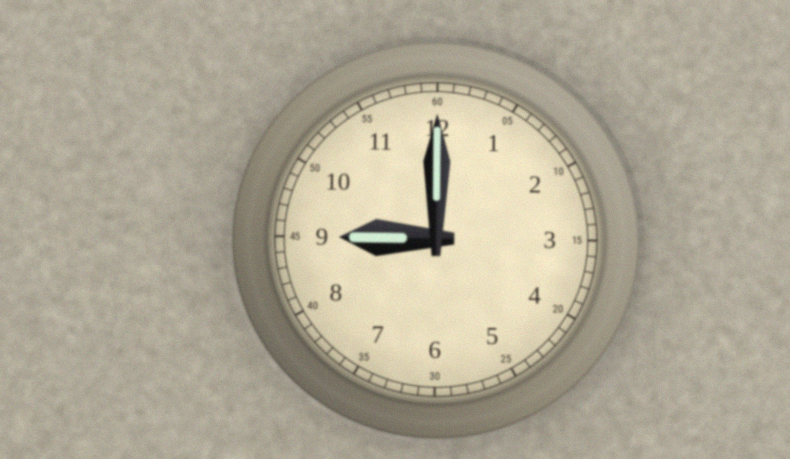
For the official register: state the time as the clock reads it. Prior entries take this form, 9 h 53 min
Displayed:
9 h 00 min
